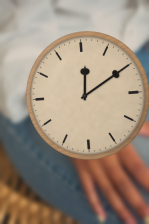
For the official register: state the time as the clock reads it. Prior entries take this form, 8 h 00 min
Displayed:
12 h 10 min
